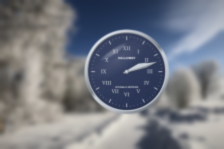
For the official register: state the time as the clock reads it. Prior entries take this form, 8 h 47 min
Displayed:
2 h 12 min
